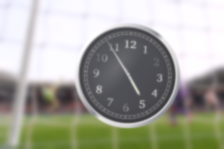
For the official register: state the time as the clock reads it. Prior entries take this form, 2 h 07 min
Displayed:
4 h 54 min
